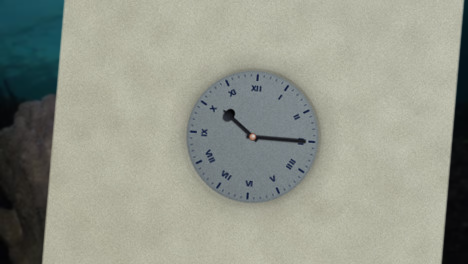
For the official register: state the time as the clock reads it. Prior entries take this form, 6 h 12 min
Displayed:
10 h 15 min
